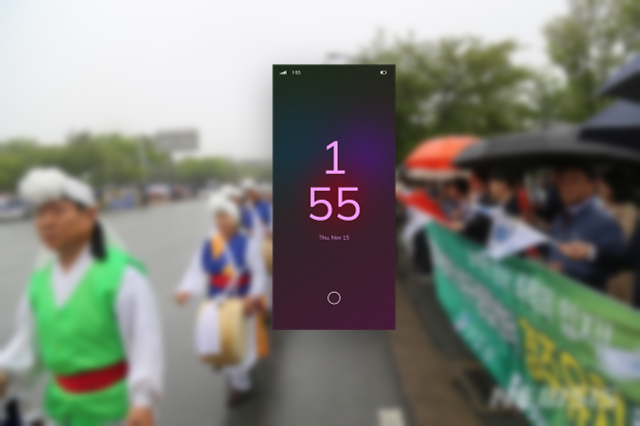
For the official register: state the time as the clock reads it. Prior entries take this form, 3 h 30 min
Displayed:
1 h 55 min
